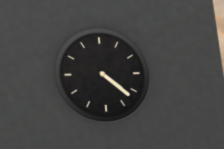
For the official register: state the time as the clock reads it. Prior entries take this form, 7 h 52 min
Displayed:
4 h 22 min
